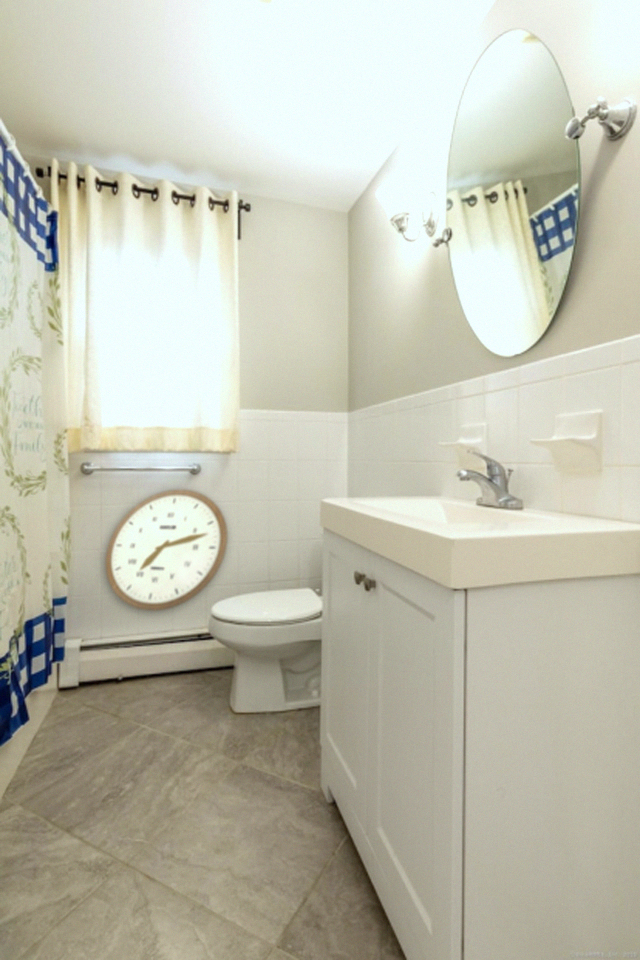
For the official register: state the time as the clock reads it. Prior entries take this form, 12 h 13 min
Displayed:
7 h 12 min
